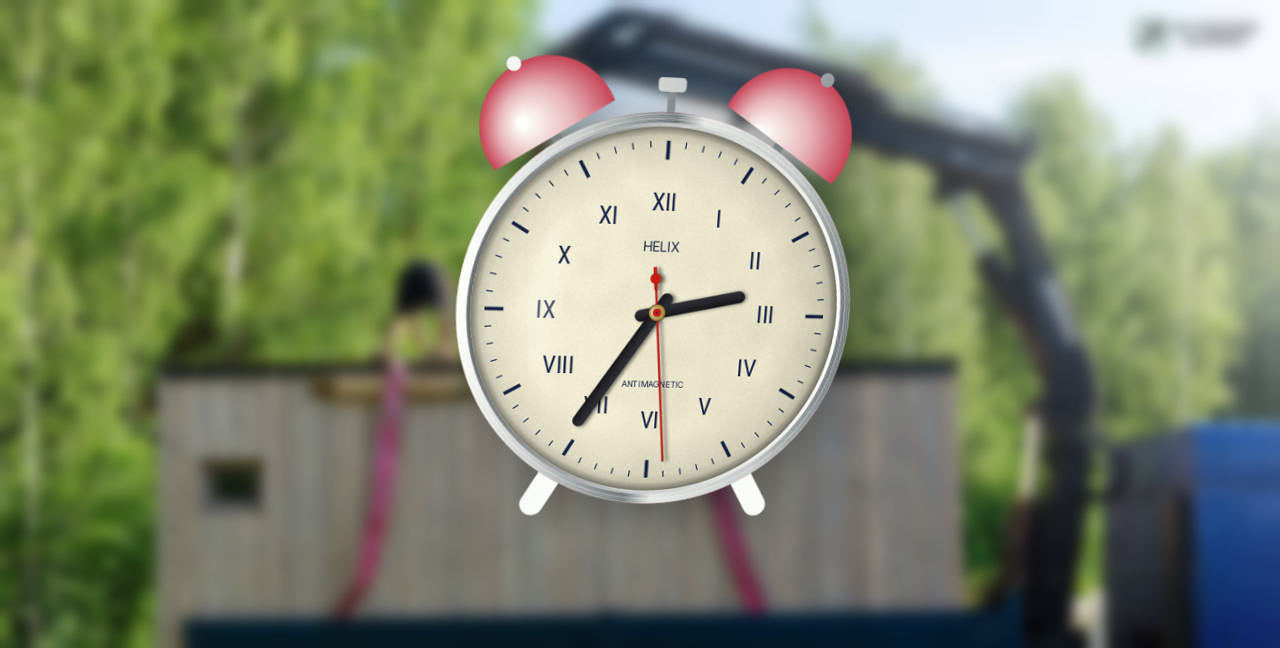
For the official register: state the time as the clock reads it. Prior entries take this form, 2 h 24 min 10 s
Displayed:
2 h 35 min 29 s
